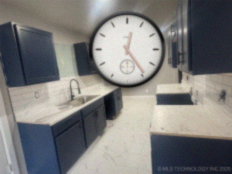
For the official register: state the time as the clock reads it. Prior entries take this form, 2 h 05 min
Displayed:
12 h 24 min
